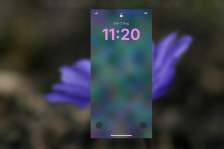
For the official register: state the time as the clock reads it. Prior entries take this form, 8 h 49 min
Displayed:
11 h 20 min
